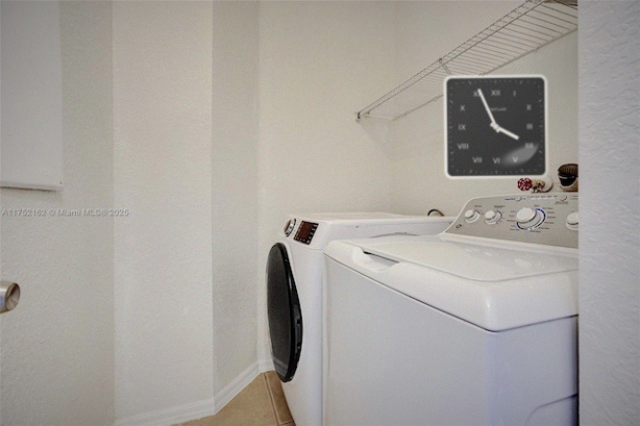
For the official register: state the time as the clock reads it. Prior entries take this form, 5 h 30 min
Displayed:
3 h 56 min
